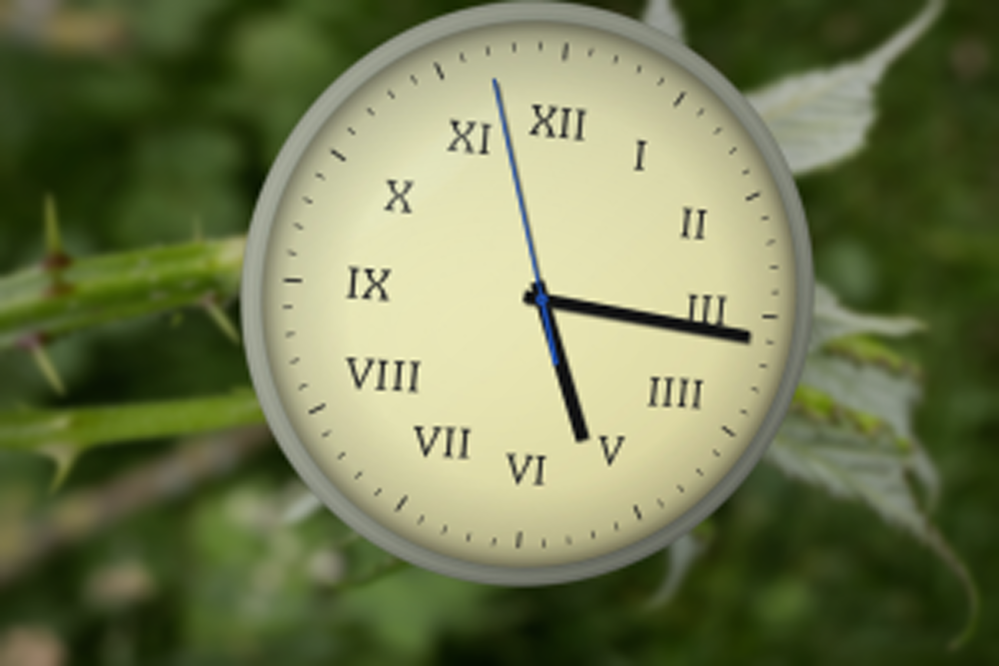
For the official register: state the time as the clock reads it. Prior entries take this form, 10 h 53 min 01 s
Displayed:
5 h 15 min 57 s
